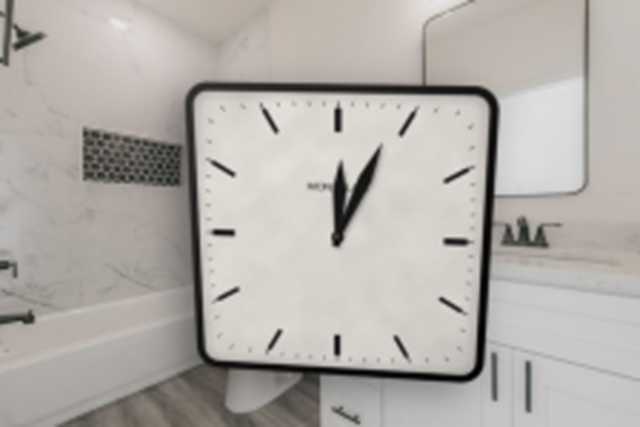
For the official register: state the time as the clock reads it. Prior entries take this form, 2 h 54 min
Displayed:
12 h 04 min
